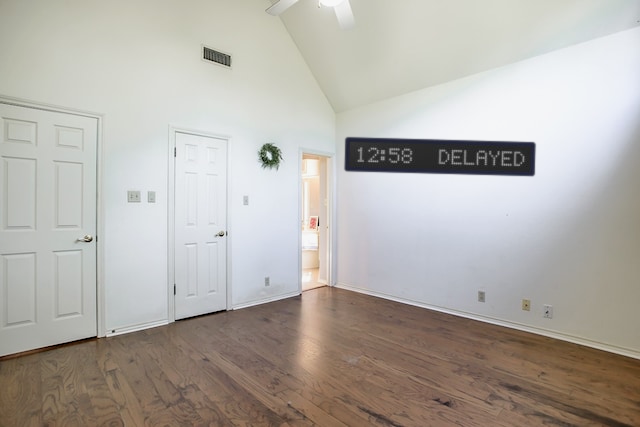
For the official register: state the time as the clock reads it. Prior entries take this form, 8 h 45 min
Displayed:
12 h 58 min
